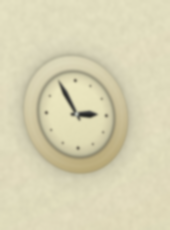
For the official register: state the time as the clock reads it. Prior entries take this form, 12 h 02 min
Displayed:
2 h 55 min
